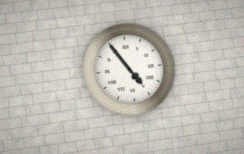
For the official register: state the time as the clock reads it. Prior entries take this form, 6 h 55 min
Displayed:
4 h 55 min
